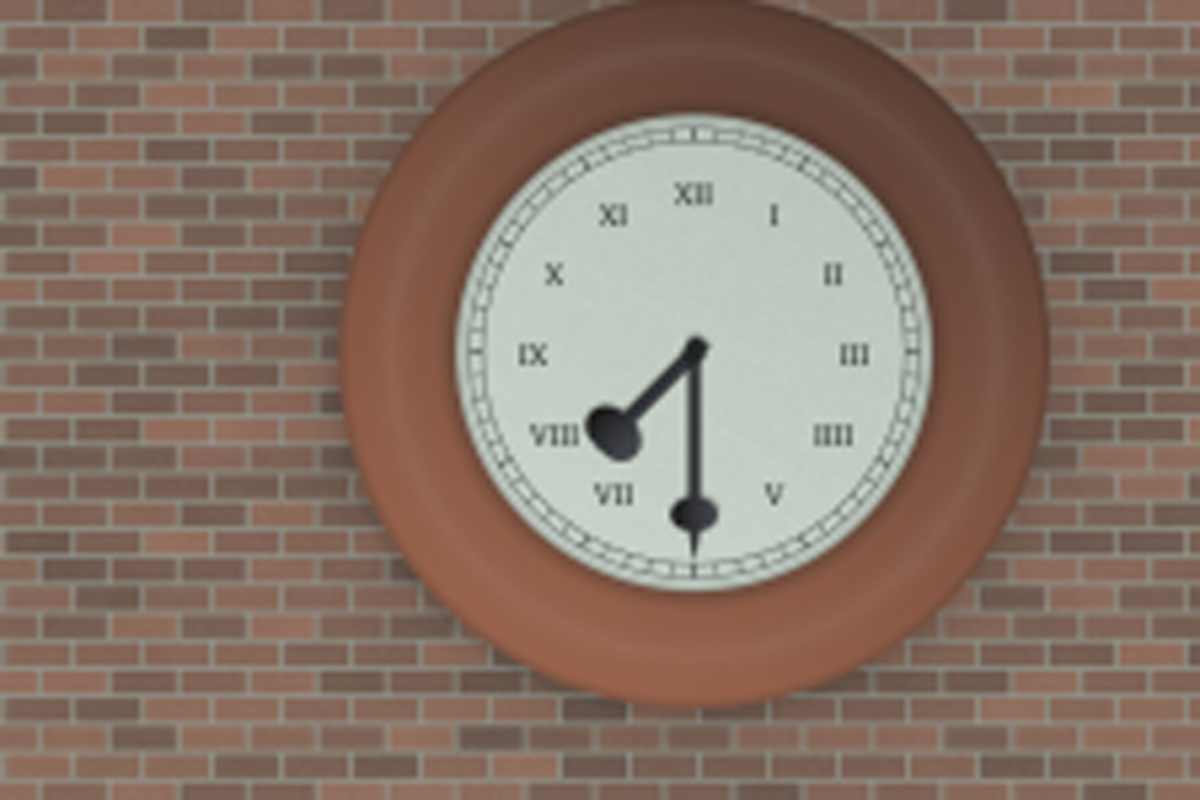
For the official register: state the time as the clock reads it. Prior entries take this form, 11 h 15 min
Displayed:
7 h 30 min
